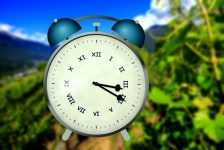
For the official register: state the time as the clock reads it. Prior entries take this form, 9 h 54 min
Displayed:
3 h 20 min
